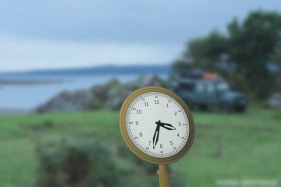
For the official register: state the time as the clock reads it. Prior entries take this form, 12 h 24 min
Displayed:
3 h 33 min
